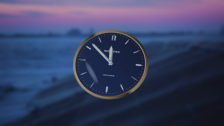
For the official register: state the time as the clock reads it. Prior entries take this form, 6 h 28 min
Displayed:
11 h 52 min
